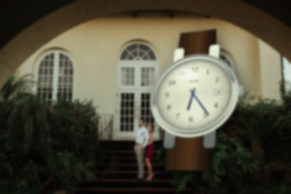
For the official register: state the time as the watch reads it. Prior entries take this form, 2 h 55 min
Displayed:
6 h 24 min
